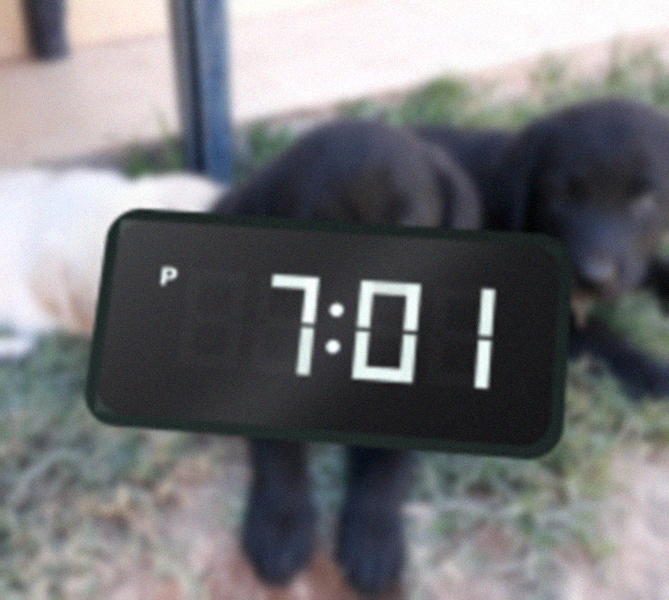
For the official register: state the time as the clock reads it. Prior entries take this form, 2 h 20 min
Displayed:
7 h 01 min
